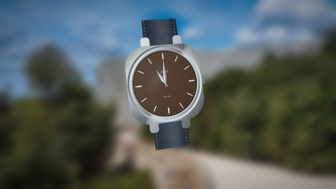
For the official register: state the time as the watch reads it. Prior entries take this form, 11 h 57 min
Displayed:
11 h 00 min
